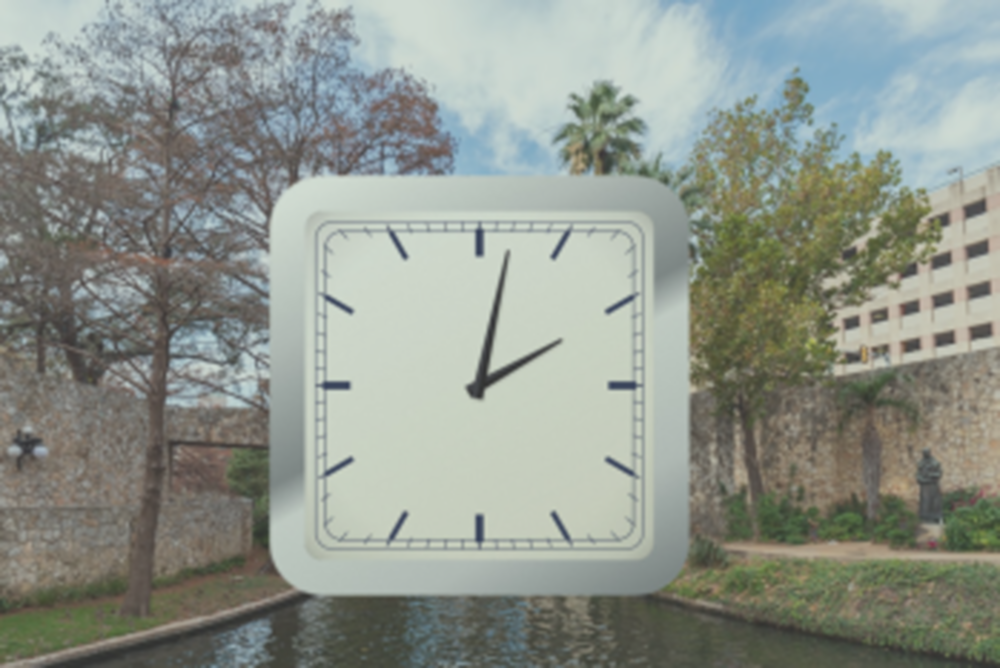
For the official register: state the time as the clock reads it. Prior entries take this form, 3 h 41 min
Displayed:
2 h 02 min
